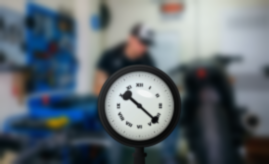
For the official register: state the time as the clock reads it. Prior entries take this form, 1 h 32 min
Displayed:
10 h 22 min
